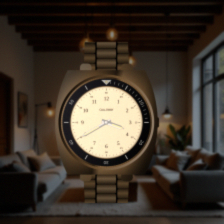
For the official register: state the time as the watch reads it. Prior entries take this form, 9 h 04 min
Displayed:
3 h 40 min
